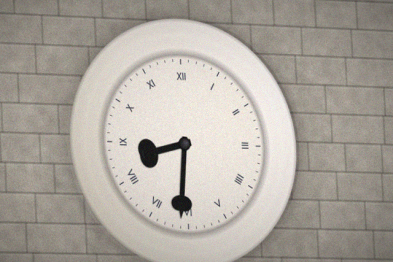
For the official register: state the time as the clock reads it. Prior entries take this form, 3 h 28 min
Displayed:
8 h 31 min
